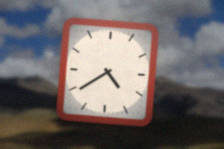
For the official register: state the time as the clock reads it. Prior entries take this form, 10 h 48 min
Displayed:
4 h 39 min
